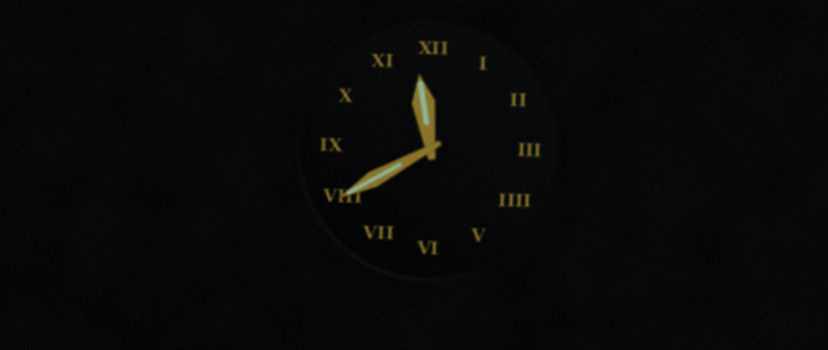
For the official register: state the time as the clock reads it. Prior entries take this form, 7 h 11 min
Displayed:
11 h 40 min
